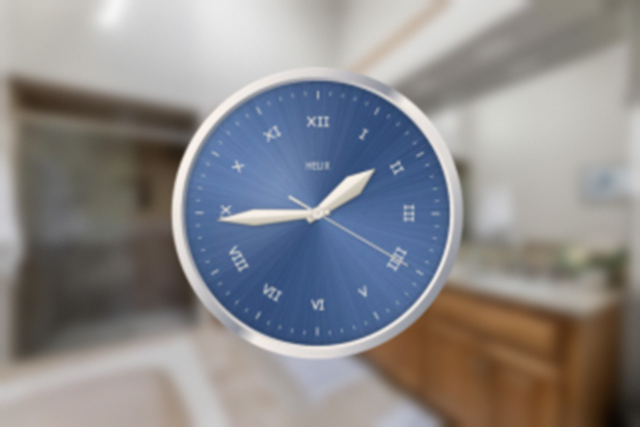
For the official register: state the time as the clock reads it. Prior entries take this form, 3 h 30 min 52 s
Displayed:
1 h 44 min 20 s
